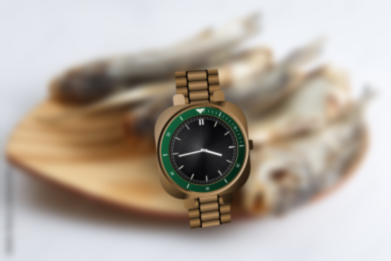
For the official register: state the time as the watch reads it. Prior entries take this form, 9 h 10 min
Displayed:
3 h 44 min
